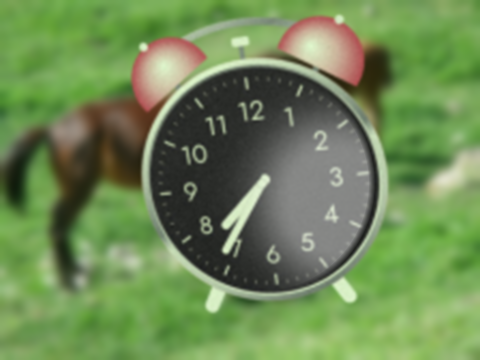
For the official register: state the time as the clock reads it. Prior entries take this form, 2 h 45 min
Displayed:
7 h 36 min
